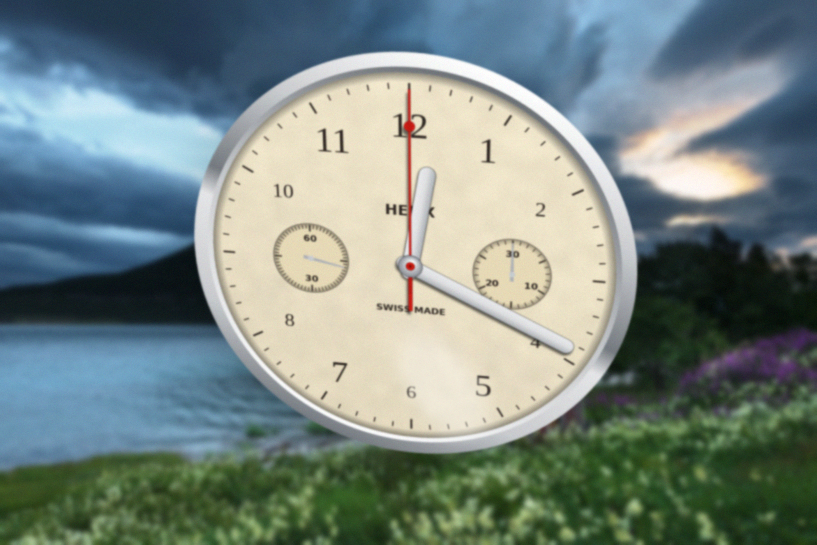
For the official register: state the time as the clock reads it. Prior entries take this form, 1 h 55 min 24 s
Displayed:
12 h 19 min 17 s
